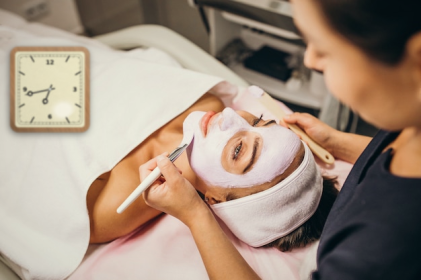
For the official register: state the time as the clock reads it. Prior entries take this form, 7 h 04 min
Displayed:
6 h 43 min
